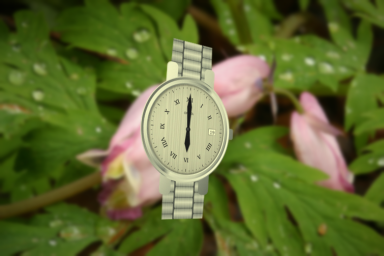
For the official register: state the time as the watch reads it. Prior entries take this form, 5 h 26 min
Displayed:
6 h 00 min
